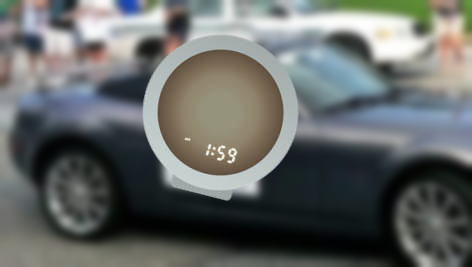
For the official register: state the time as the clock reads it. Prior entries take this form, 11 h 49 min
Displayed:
1 h 59 min
